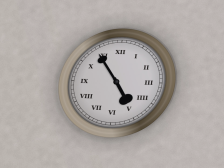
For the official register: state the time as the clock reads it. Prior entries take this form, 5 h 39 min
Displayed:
4 h 54 min
